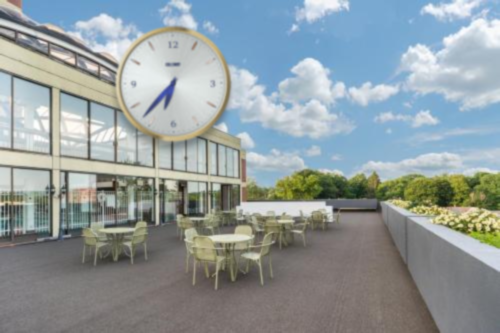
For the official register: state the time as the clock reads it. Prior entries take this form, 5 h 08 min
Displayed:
6 h 37 min
